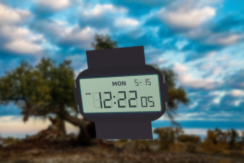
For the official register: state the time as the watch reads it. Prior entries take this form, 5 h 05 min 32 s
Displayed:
12 h 22 min 05 s
